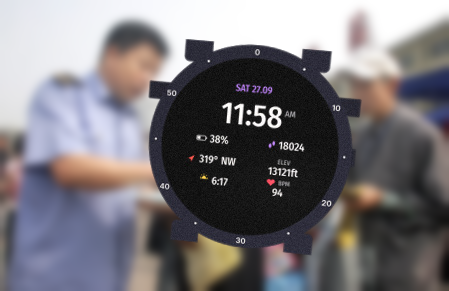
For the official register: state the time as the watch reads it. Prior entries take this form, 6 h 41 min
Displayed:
11 h 58 min
